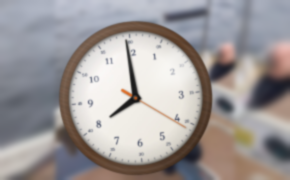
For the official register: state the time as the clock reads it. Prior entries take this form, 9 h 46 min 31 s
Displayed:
7 h 59 min 21 s
